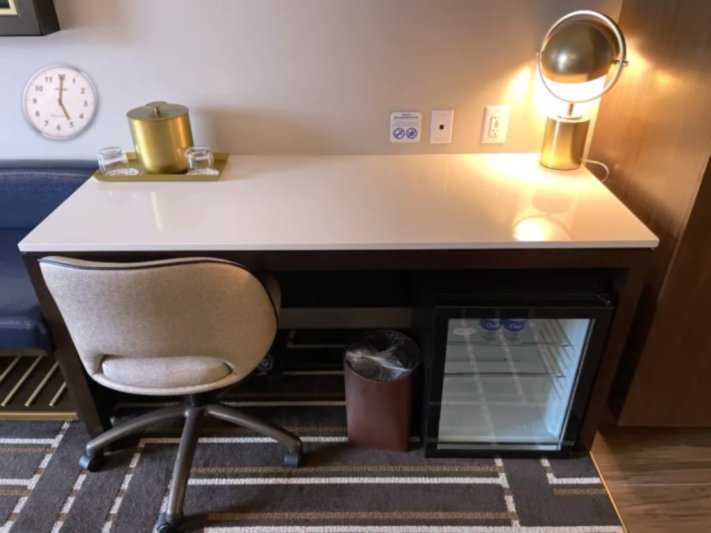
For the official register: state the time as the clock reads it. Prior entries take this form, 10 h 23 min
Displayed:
5 h 00 min
